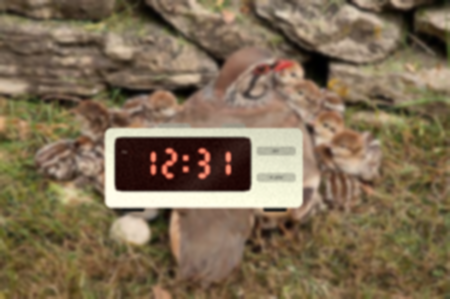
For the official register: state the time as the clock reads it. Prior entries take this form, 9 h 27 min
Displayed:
12 h 31 min
